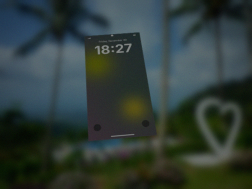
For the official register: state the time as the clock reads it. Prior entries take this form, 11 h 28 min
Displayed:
18 h 27 min
